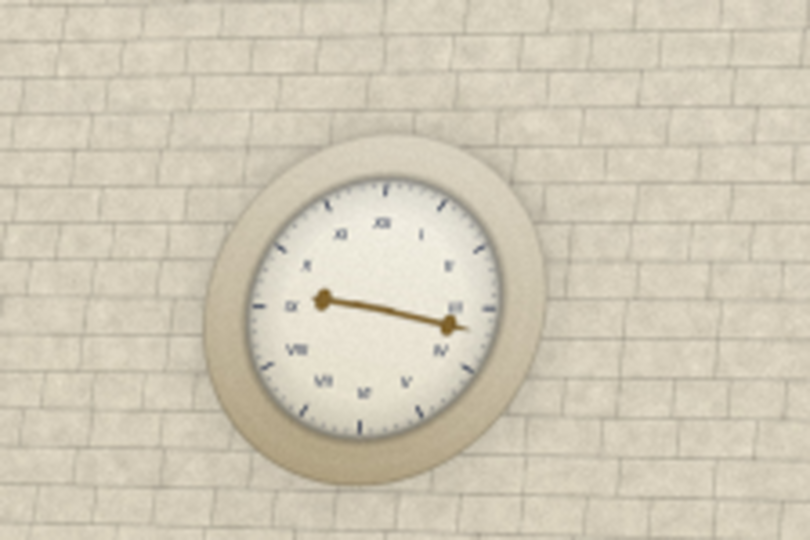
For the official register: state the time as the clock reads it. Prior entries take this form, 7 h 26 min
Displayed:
9 h 17 min
